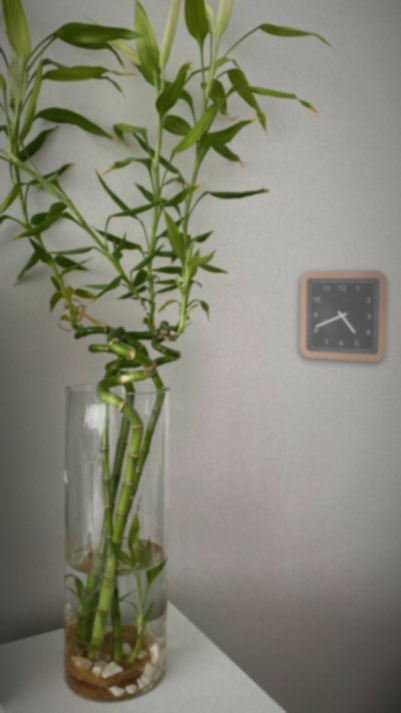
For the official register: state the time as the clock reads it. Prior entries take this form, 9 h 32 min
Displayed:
4 h 41 min
